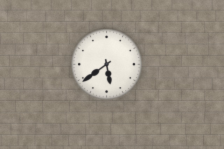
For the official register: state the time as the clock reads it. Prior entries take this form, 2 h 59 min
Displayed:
5 h 39 min
